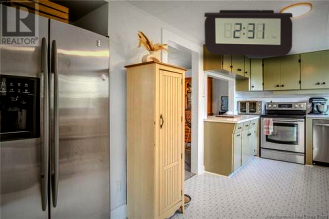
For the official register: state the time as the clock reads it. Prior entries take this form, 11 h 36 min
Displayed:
2 h 31 min
